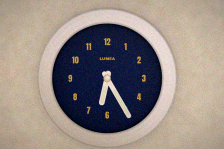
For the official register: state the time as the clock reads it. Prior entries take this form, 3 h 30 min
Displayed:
6 h 25 min
